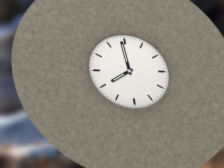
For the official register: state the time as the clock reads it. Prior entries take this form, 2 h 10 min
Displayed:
7 h 59 min
